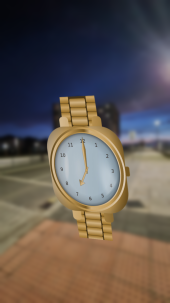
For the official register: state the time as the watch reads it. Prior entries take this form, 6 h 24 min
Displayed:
7 h 00 min
